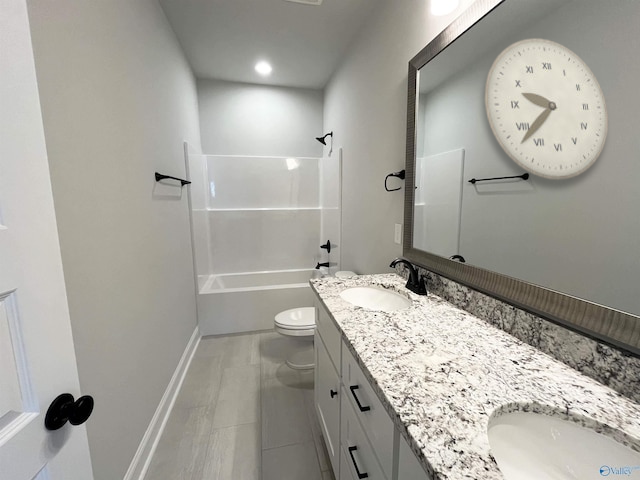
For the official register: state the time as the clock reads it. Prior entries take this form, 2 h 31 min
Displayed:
9 h 38 min
